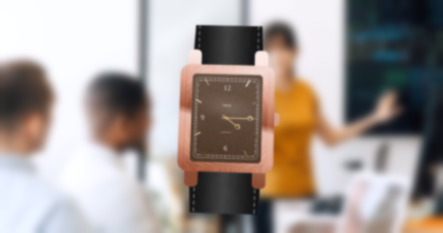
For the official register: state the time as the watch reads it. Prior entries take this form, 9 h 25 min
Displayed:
4 h 15 min
